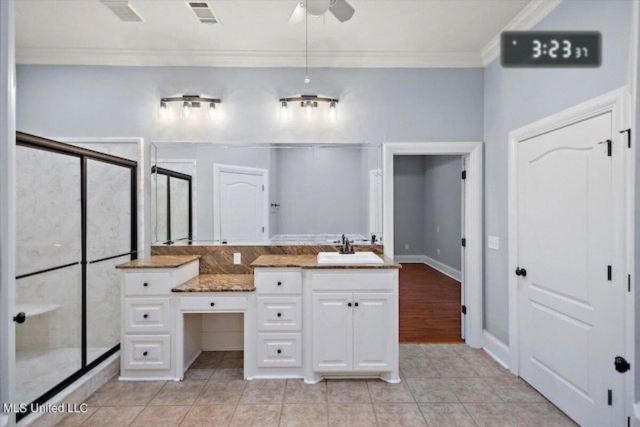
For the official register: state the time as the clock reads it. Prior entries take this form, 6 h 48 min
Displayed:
3 h 23 min
